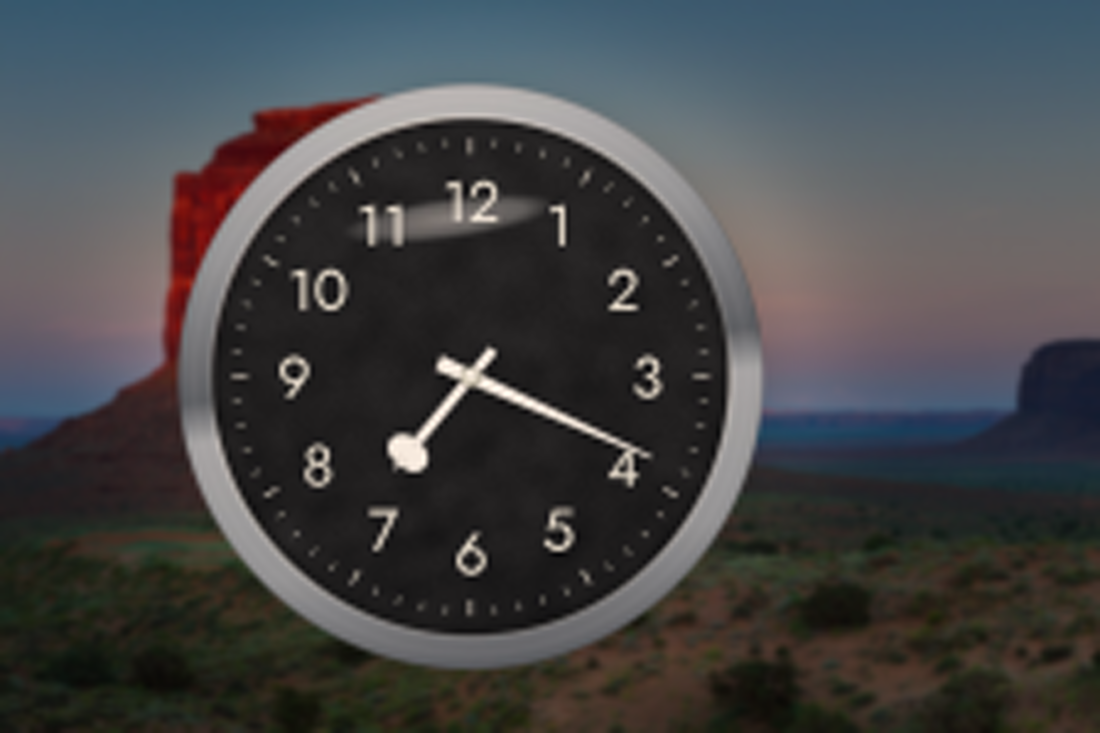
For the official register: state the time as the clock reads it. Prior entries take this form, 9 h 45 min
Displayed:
7 h 19 min
